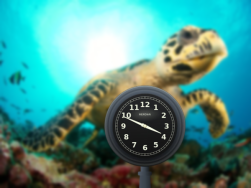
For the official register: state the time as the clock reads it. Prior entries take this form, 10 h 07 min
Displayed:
3 h 49 min
